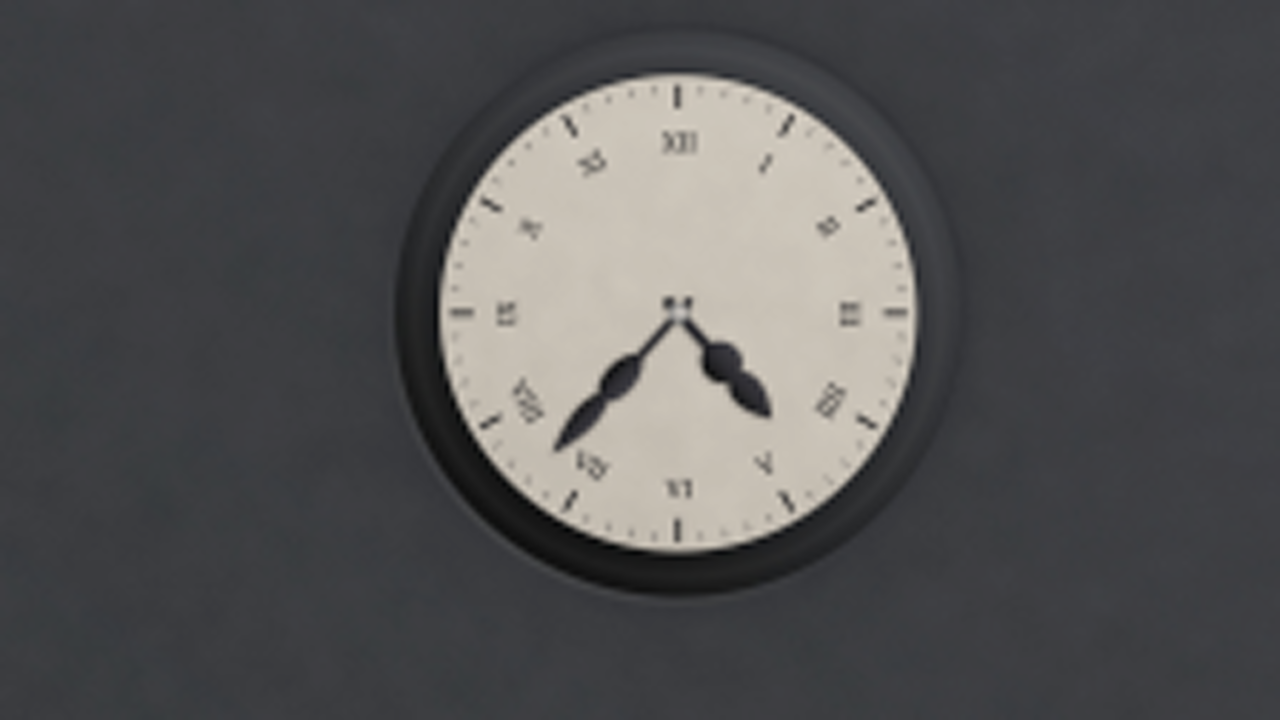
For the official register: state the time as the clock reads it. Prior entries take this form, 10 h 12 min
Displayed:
4 h 37 min
